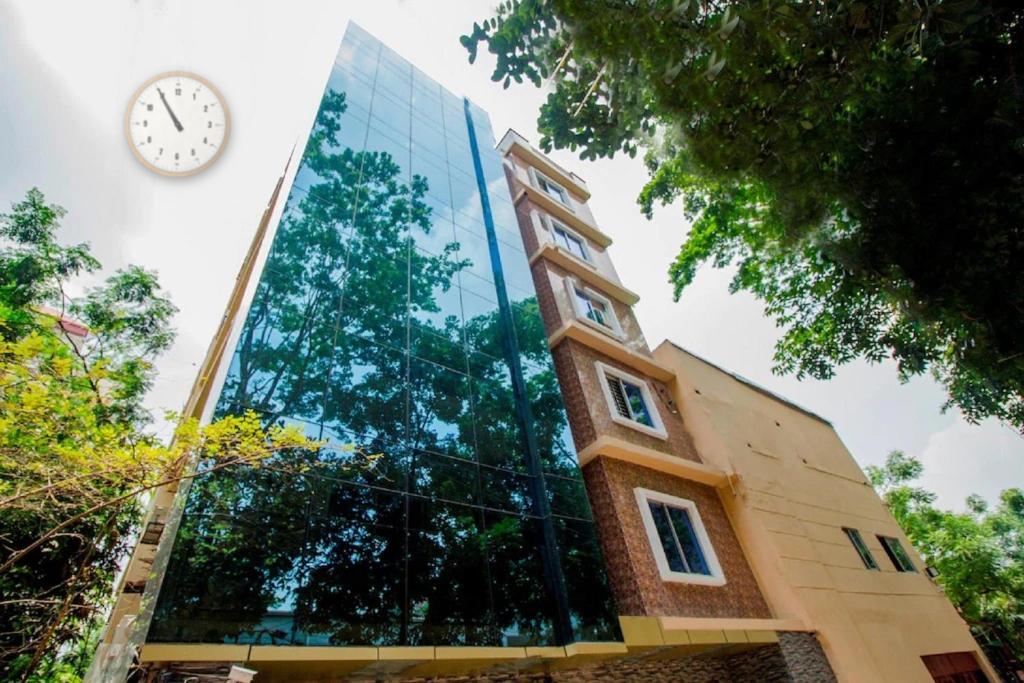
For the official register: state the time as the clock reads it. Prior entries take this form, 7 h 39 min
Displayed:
10 h 55 min
